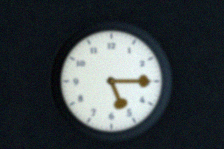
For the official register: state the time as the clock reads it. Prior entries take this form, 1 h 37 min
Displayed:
5 h 15 min
